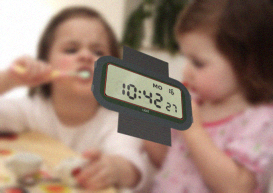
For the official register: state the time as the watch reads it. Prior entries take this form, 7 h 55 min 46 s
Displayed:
10 h 42 min 27 s
